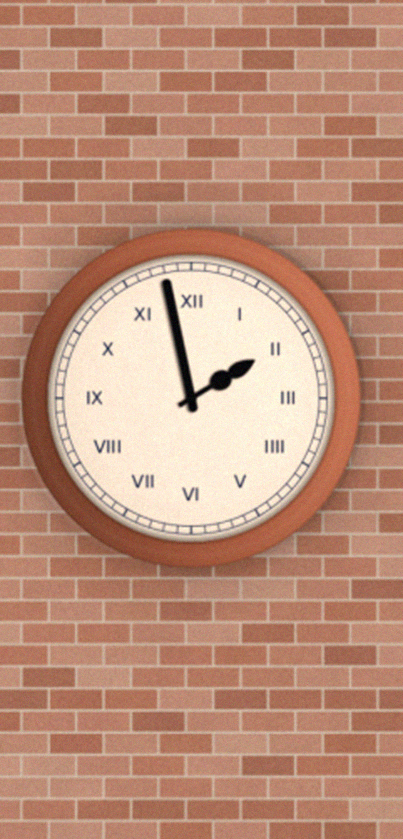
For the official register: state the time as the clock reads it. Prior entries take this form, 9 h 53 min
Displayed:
1 h 58 min
